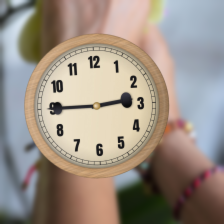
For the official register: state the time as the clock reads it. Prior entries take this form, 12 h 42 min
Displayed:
2 h 45 min
